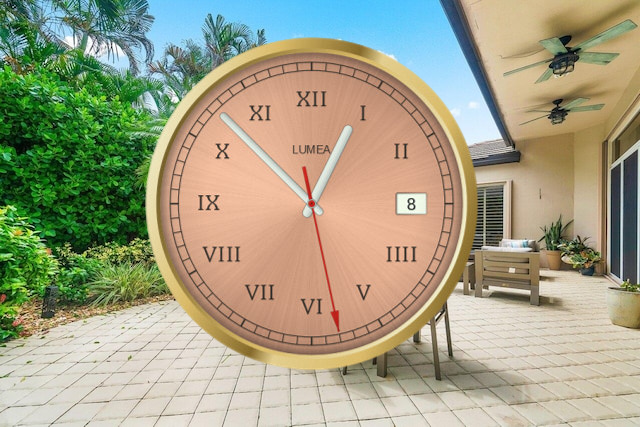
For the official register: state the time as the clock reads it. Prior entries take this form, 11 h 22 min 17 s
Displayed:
12 h 52 min 28 s
